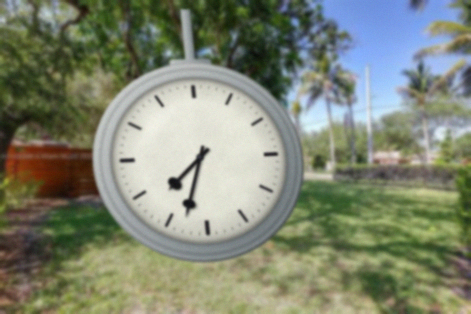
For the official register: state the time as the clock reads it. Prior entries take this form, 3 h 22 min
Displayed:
7 h 33 min
